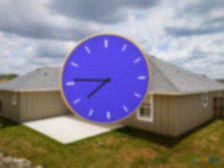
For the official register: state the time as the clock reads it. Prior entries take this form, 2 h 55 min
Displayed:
7 h 46 min
